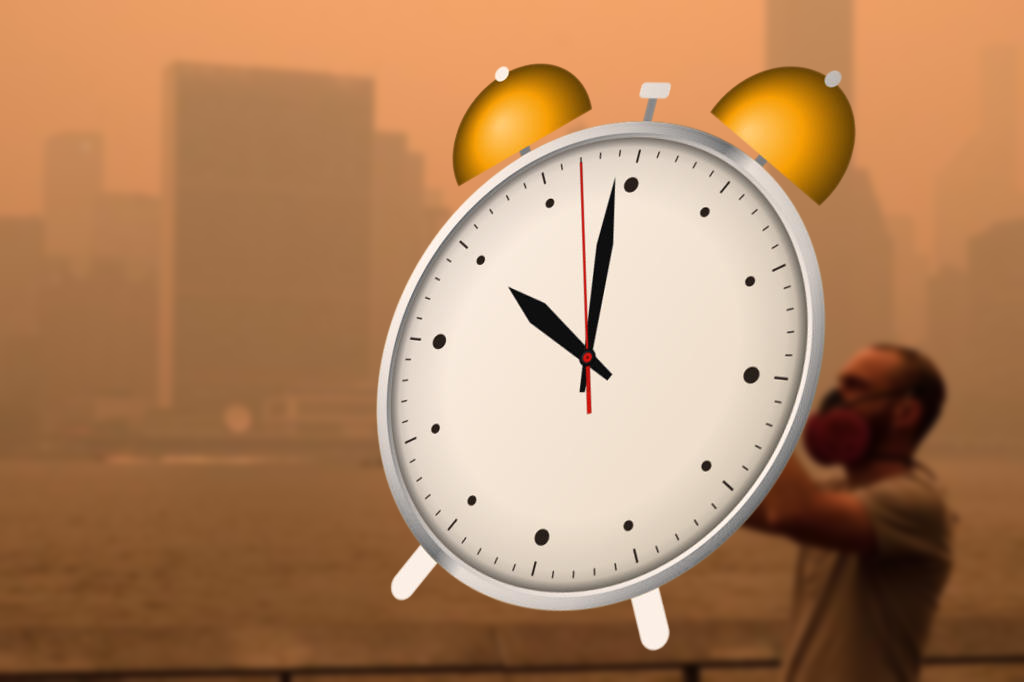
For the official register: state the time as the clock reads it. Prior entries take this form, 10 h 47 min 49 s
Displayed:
9 h 58 min 57 s
